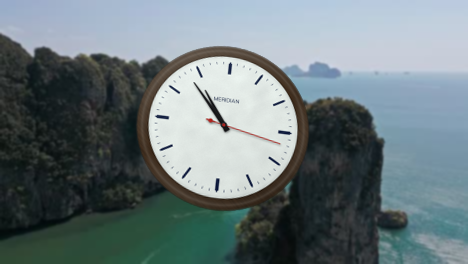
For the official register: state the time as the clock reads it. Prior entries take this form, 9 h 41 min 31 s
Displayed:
10 h 53 min 17 s
